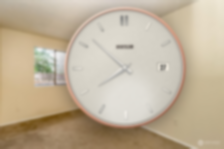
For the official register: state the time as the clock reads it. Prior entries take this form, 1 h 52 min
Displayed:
7 h 52 min
